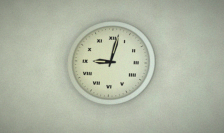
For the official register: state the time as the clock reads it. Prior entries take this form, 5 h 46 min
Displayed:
9 h 02 min
